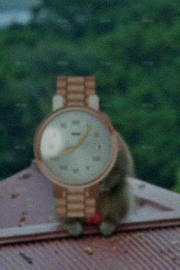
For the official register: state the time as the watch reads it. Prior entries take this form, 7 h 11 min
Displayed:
8 h 06 min
